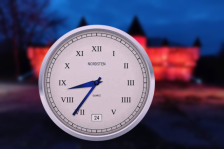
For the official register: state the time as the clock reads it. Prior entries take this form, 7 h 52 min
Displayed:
8 h 36 min
